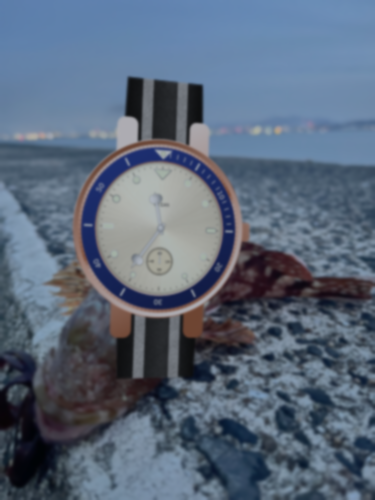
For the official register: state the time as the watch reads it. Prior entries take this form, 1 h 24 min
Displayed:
11 h 36 min
